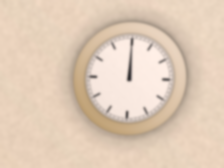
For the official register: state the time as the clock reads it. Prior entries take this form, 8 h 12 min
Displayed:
12 h 00 min
